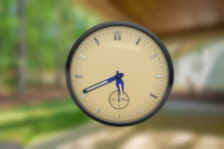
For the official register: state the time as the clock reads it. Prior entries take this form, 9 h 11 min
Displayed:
5 h 41 min
